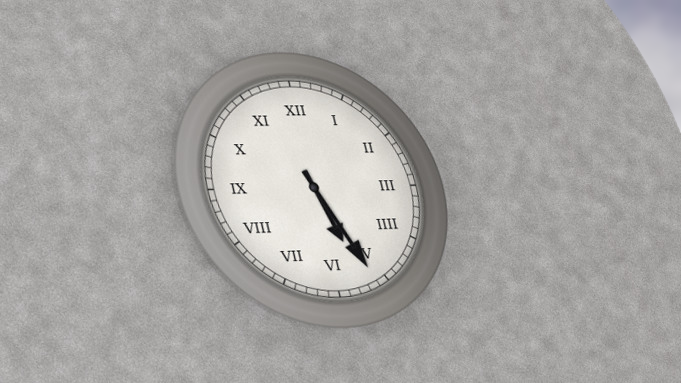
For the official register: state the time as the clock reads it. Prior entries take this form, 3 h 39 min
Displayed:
5 h 26 min
